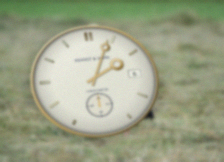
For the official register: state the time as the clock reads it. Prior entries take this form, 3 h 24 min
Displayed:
2 h 04 min
